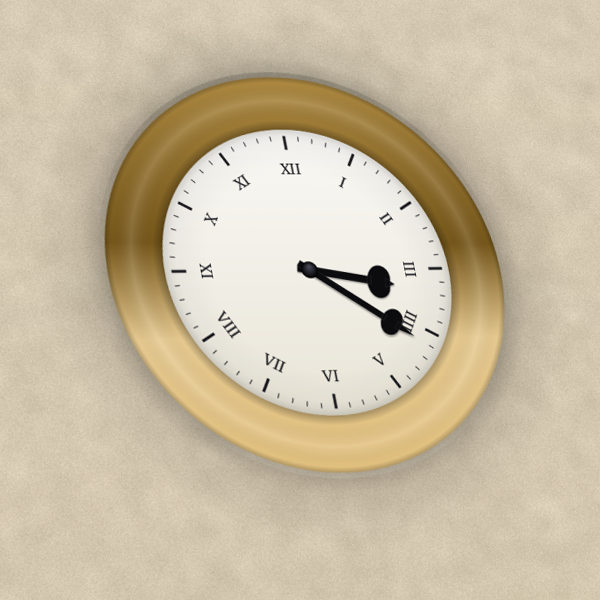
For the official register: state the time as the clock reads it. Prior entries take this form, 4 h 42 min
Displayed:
3 h 21 min
